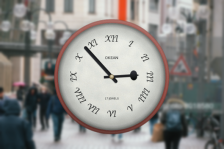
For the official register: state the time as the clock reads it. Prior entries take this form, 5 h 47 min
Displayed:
2 h 53 min
